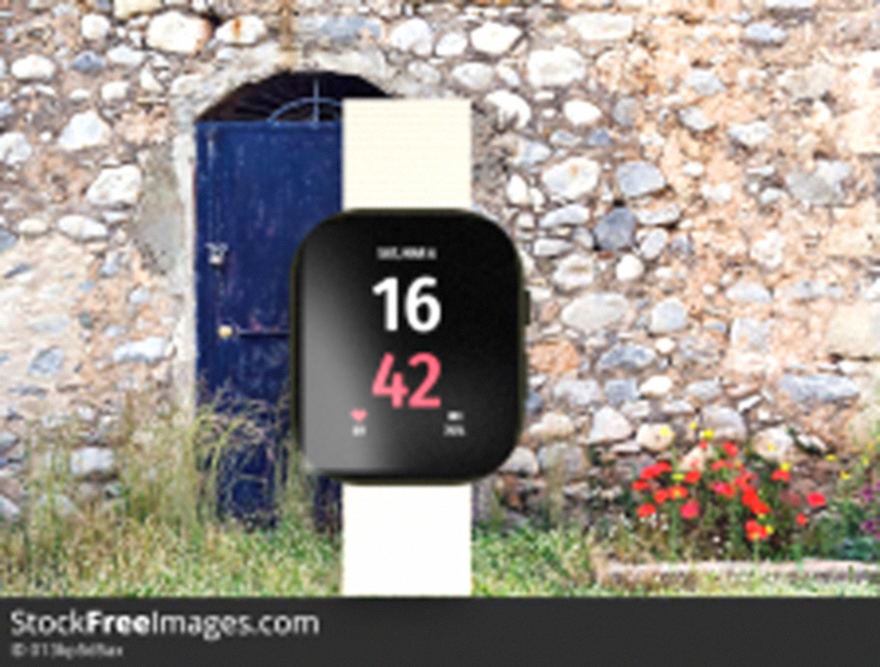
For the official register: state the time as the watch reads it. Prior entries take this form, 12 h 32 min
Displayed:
16 h 42 min
